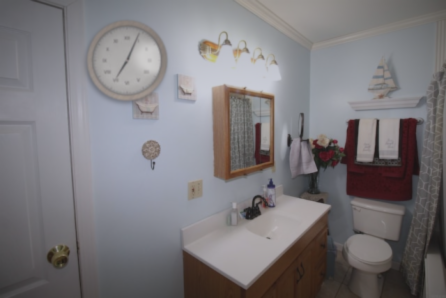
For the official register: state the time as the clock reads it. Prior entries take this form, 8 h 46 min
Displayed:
7 h 04 min
